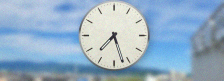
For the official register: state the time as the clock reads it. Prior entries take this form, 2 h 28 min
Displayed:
7 h 27 min
